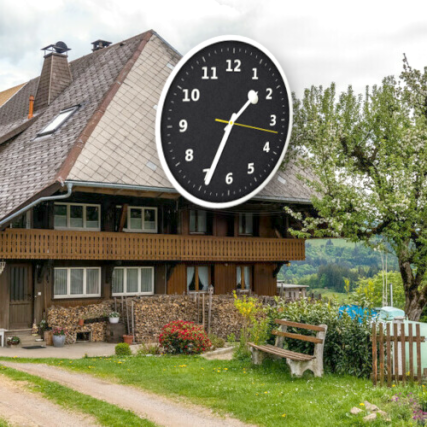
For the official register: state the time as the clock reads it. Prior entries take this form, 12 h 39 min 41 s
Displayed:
1 h 34 min 17 s
